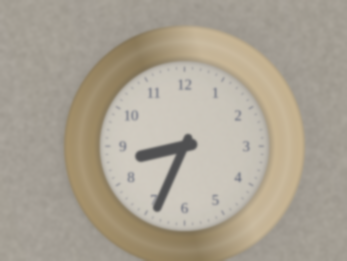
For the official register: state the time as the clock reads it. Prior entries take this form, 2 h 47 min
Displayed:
8 h 34 min
